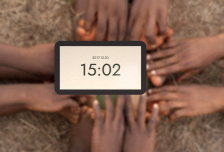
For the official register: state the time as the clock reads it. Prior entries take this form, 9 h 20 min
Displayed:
15 h 02 min
